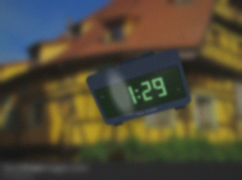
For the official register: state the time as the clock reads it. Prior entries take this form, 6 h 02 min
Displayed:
1 h 29 min
